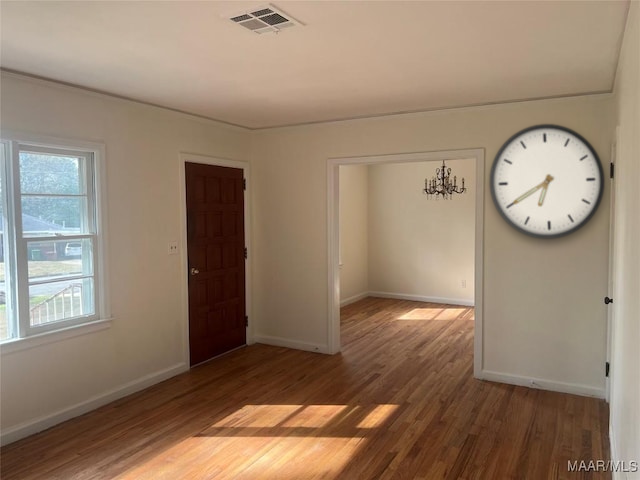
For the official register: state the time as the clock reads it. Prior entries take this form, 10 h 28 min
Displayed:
6 h 40 min
